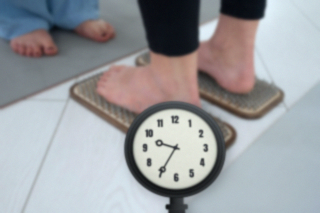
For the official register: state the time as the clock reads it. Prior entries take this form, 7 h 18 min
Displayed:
9 h 35 min
